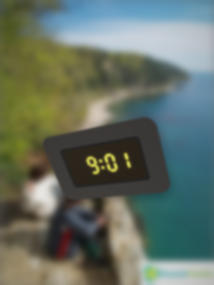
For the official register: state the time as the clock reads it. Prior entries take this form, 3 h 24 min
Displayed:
9 h 01 min
